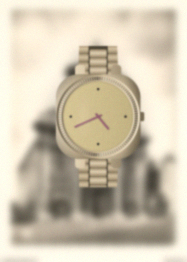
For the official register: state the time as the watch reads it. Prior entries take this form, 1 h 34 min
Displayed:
4 h 41 min
